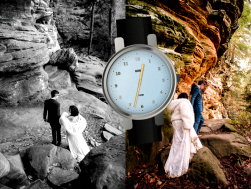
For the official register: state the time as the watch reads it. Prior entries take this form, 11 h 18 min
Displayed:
12 h 33 min
